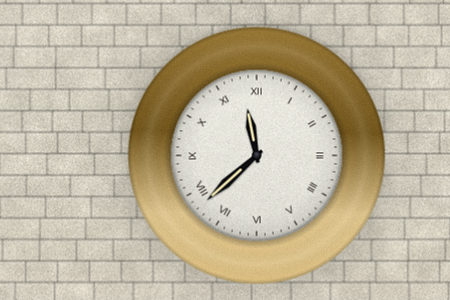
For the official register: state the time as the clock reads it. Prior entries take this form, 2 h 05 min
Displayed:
11 h 38 min
